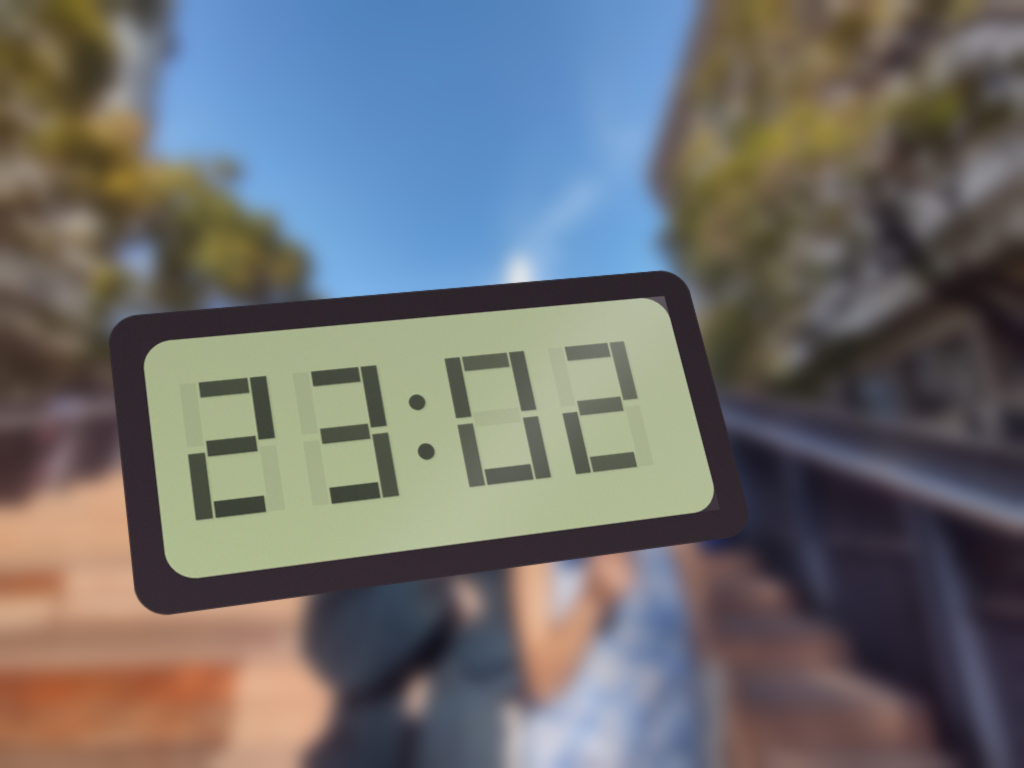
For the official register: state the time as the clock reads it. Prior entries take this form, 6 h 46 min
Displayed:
23 h 02 min
